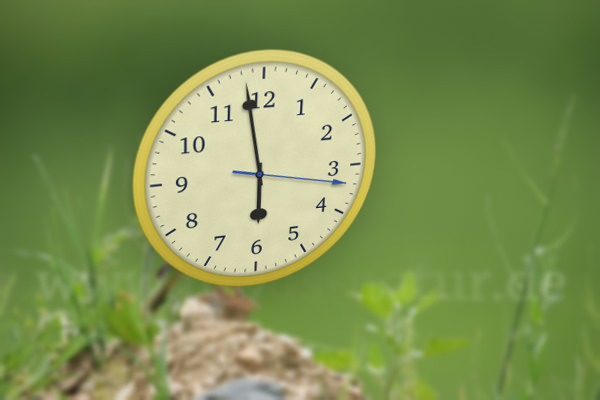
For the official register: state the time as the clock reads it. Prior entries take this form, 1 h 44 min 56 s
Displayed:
5 h 58 min 17 s
